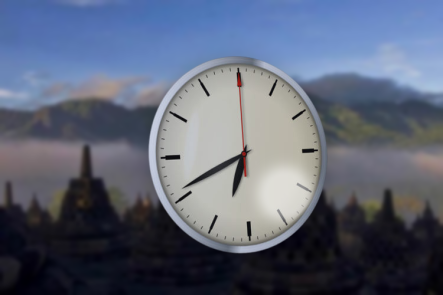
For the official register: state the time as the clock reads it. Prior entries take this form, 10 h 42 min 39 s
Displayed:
6 h 41 min 00 s
